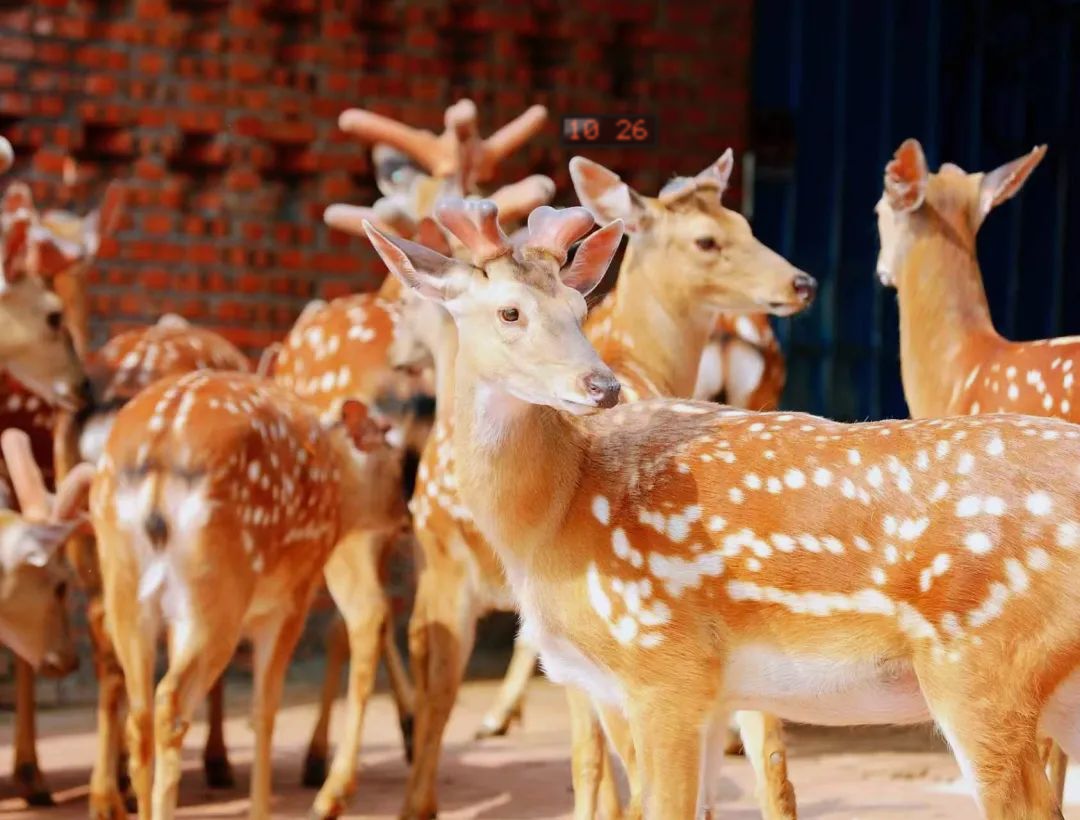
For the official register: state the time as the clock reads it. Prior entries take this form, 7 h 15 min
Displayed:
10 h 26 min
